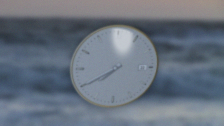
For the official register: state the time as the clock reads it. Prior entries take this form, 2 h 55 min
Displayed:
7 h 40 min
